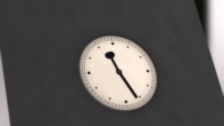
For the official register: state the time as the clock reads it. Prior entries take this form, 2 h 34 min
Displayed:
11 h 26 min
